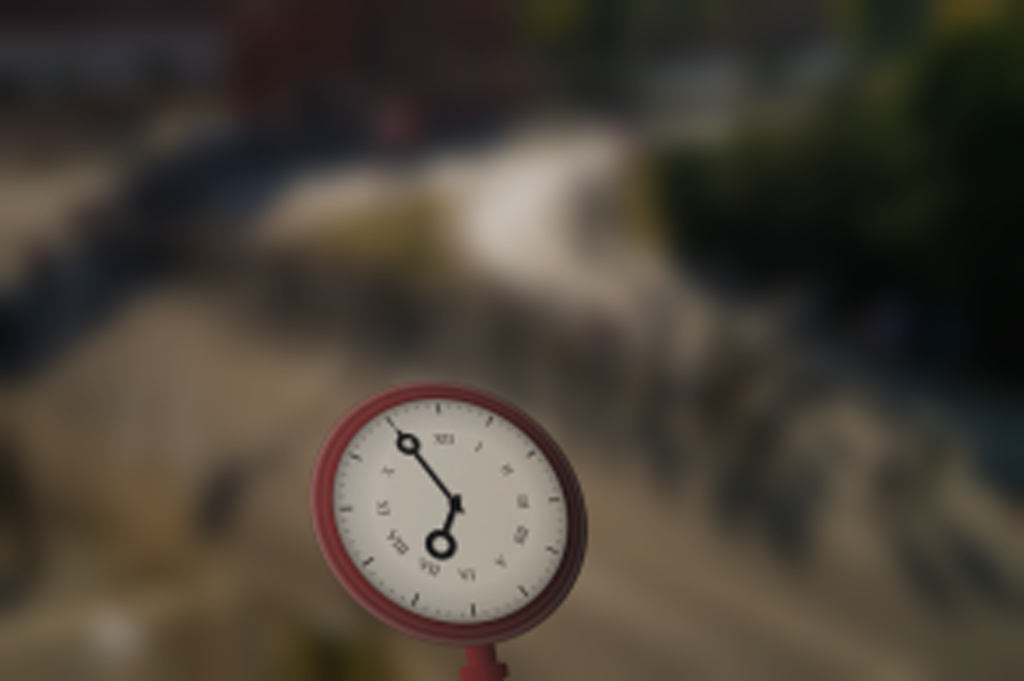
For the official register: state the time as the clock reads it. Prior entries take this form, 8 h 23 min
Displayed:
6 h 55 min
